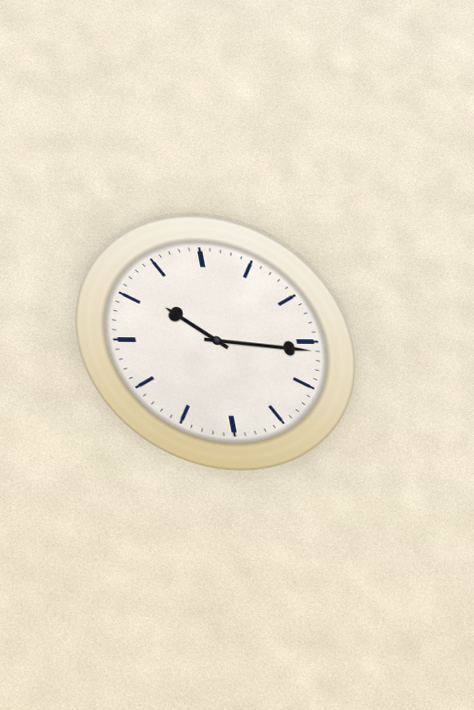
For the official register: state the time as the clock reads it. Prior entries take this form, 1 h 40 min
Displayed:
10 h 16 min
